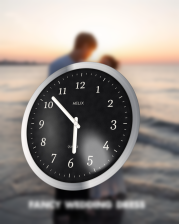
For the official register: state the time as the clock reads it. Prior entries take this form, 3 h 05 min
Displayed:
5 h 52 min
